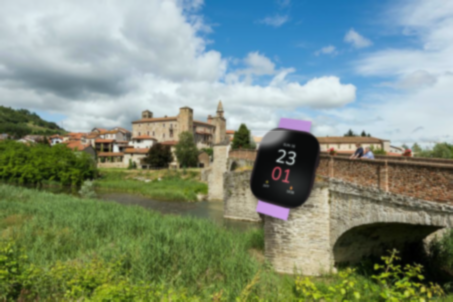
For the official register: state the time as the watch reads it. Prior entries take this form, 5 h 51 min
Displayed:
23 h 01 min
